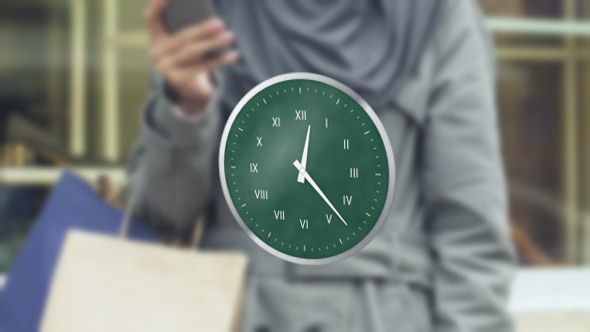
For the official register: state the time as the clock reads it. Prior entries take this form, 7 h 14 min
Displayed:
12 h 23 min
